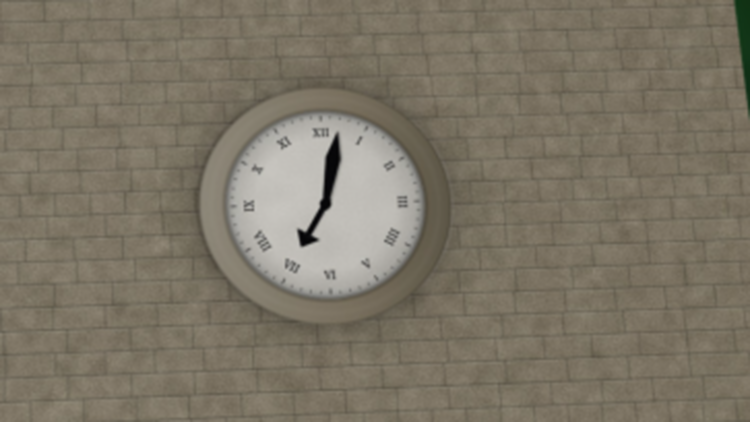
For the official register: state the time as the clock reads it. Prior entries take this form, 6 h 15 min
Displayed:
7 h 02 min
